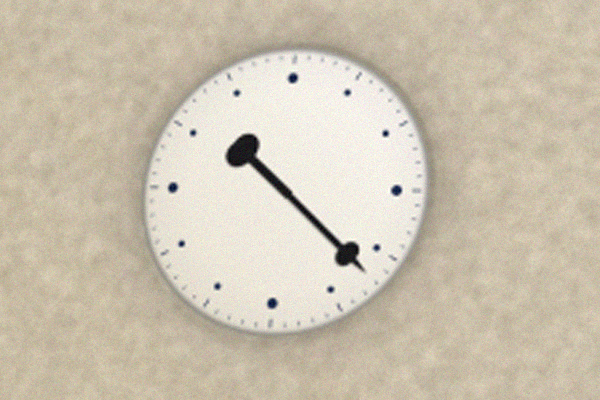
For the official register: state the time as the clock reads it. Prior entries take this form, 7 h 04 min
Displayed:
10 h 22 min
